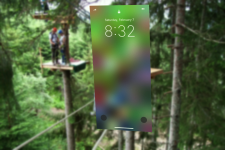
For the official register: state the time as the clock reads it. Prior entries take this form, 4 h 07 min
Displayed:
8 h 32 min
